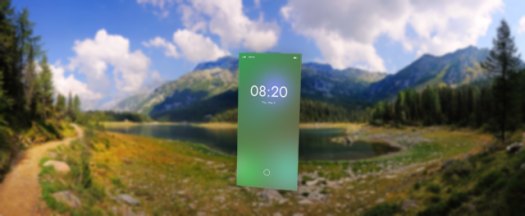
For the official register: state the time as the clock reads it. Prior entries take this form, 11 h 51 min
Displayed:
8 h 20 min
